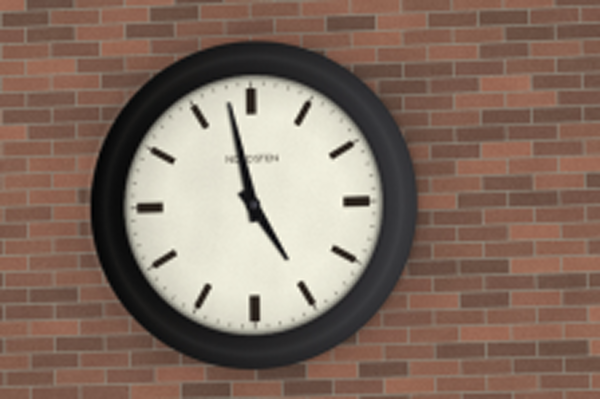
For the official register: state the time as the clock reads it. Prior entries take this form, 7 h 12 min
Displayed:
4 h 58 min
